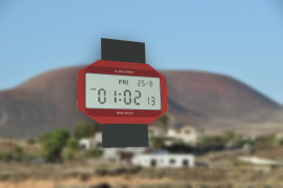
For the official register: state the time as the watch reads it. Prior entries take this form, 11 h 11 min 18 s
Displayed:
1 h 02 min 13 s
